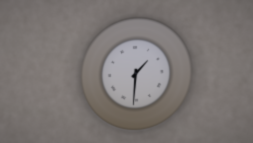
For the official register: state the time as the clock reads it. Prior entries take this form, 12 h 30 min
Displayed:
1 h 31 min
